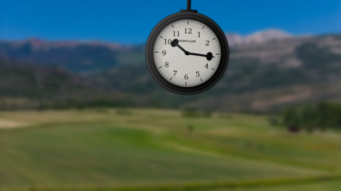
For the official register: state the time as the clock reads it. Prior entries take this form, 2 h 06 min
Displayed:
10 h 16 min
